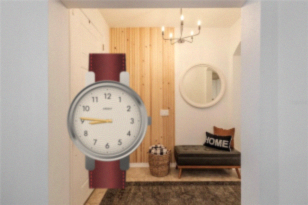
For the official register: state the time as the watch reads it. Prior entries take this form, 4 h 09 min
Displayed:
8 h 46 min
